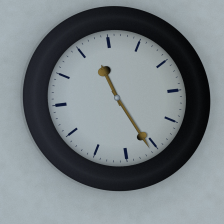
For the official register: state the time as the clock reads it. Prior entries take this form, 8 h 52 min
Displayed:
11 h 26 min
